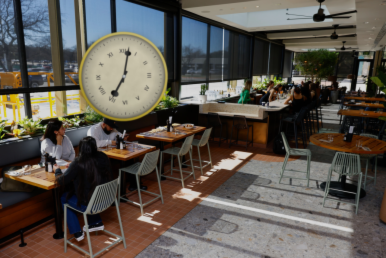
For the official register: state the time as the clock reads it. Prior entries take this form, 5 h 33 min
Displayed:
7 h 02 min
